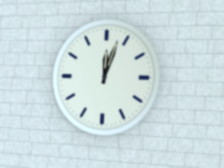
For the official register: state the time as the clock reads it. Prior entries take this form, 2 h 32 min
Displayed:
12 h 03 min
